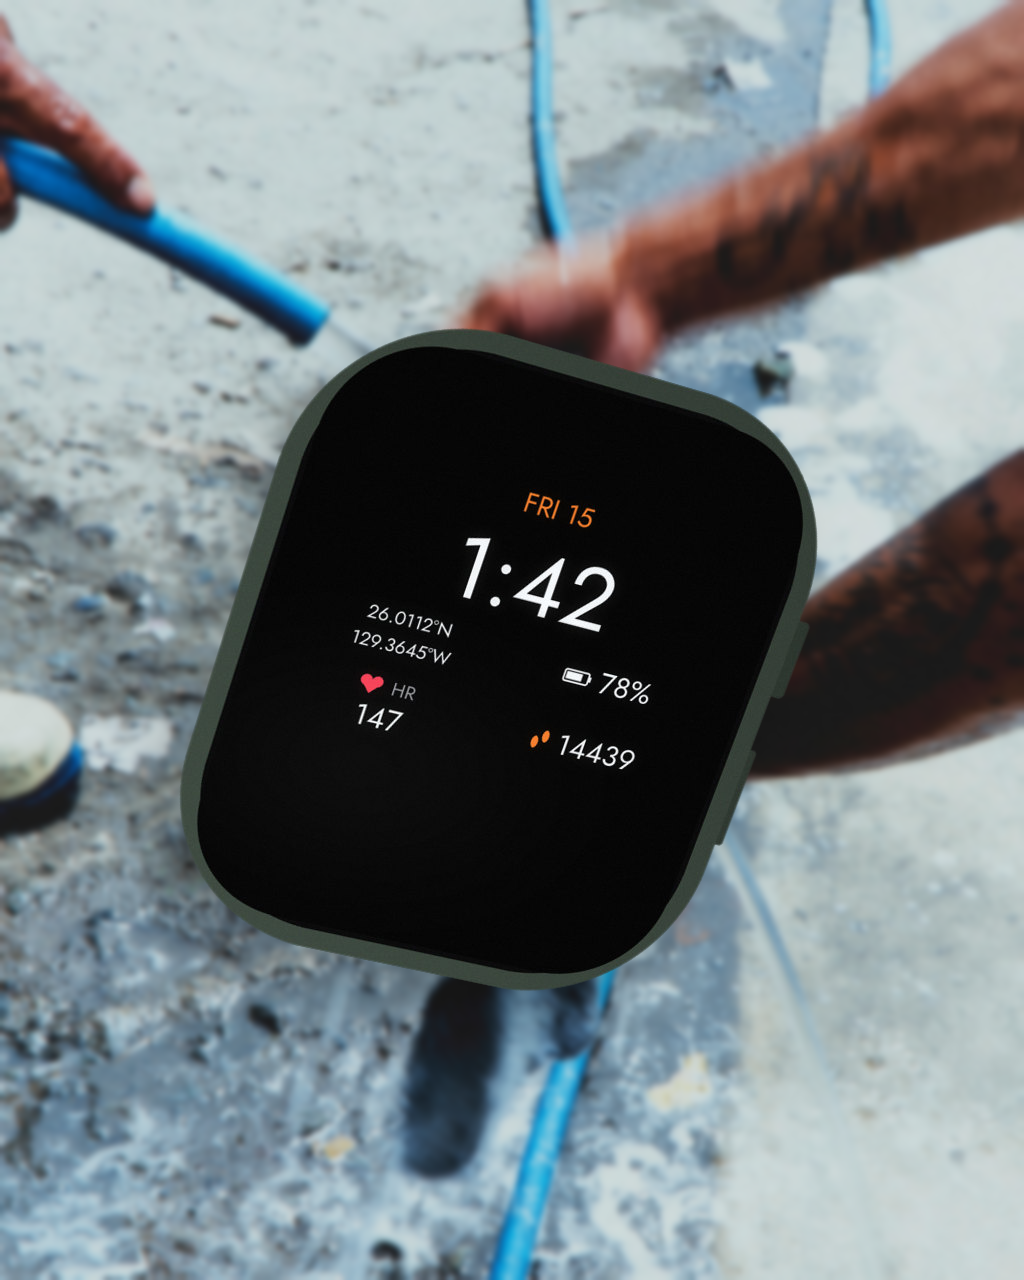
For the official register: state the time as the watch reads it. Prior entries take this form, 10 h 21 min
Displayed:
1 h 42 min
